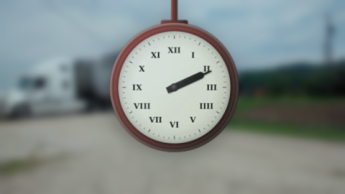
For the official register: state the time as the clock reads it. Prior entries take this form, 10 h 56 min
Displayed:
2 h 11 min
